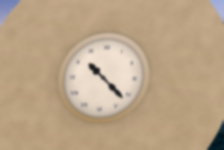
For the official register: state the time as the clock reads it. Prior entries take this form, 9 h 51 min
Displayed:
10 h 22 min
